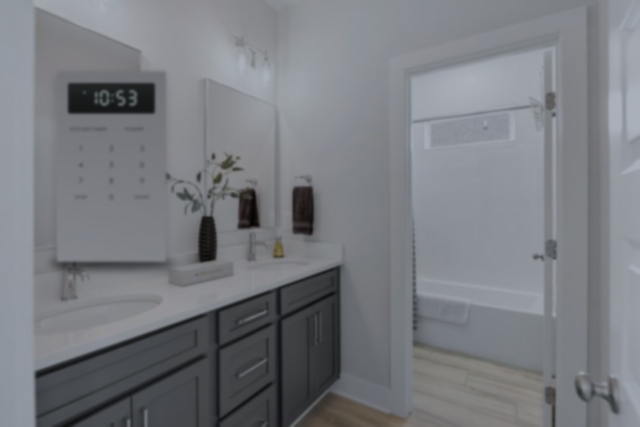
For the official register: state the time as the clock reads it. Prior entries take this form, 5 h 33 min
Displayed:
10 h 53 min
